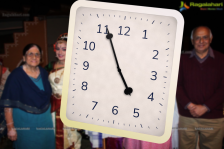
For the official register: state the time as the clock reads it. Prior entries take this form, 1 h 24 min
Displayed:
4 h 56 min
